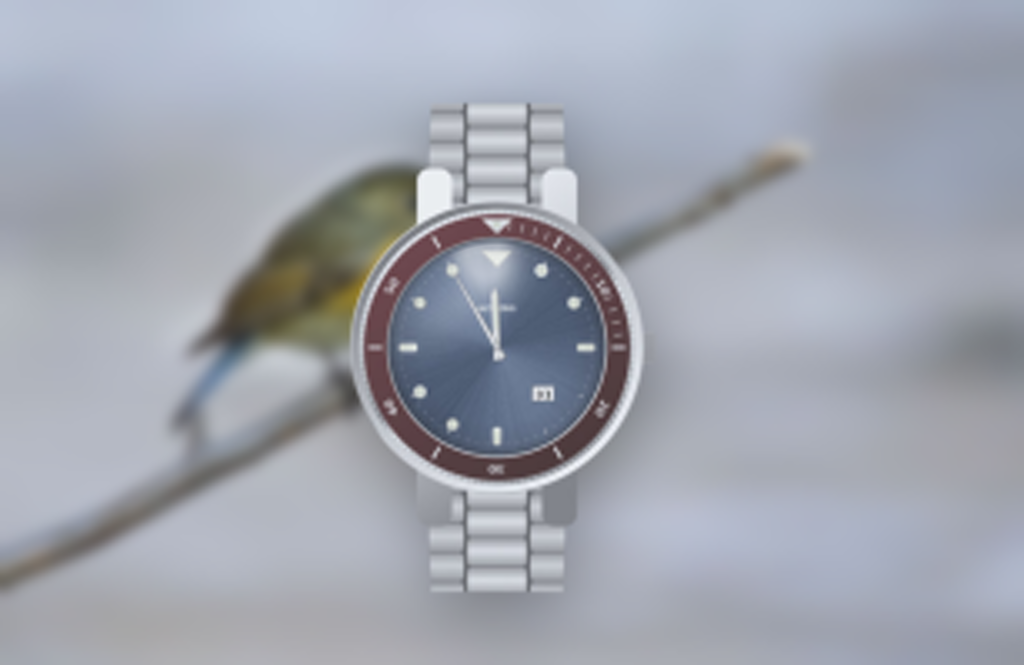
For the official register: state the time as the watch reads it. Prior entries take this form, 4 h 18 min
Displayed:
11 h 55 min
